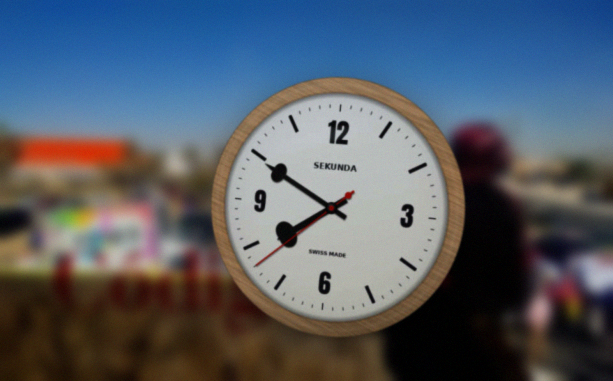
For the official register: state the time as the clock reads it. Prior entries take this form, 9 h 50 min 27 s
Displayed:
7 h 49 min 38 s
